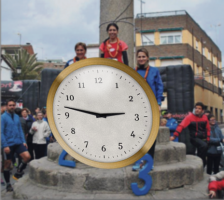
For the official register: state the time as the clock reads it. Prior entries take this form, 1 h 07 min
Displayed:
2 h 47 min
